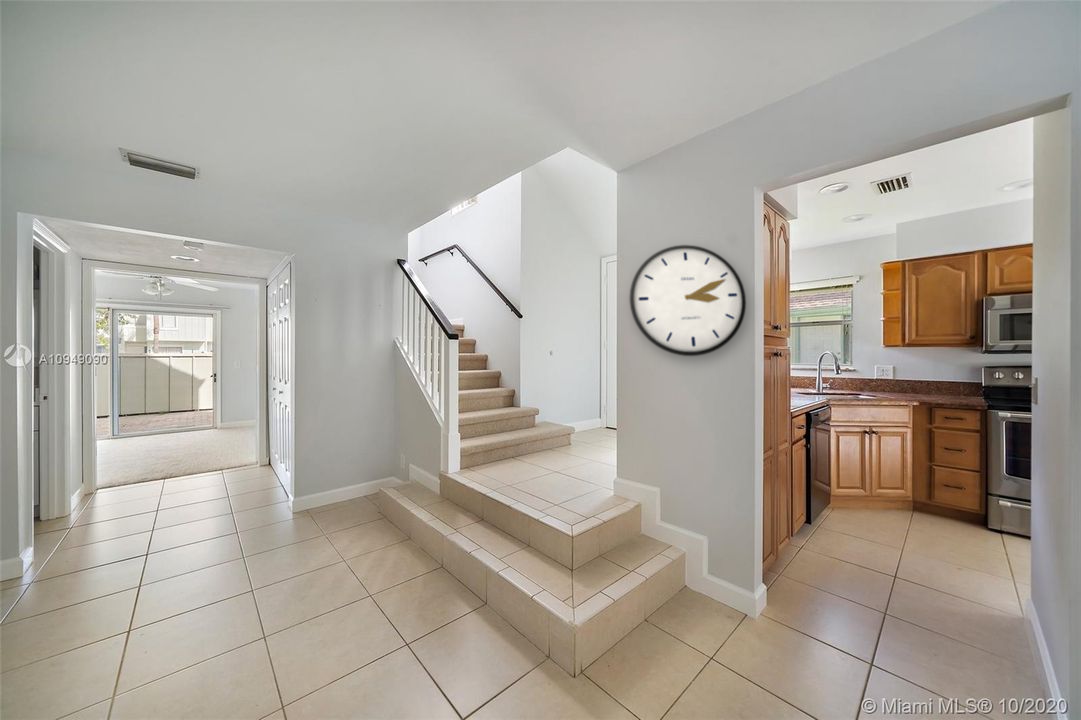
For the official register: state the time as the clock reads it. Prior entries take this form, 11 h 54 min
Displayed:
3 h 11 min
